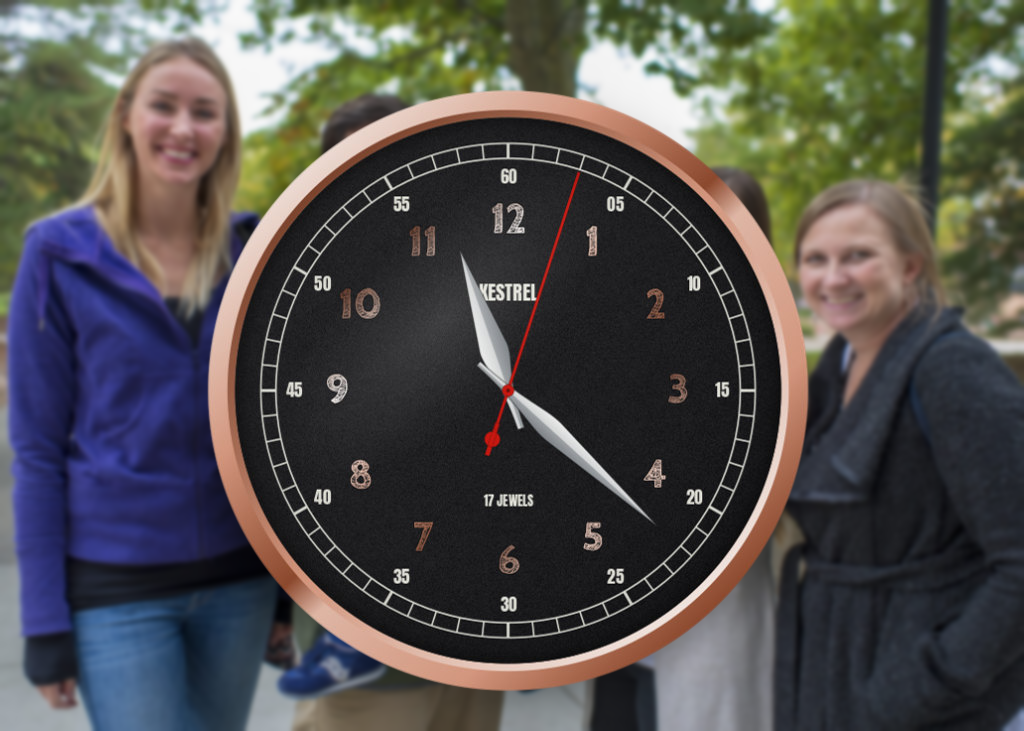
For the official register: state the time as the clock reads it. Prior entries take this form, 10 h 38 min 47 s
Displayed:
11 h 22 min 03 s
